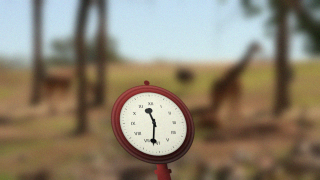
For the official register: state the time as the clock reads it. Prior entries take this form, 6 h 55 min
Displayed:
11 h 32 min
